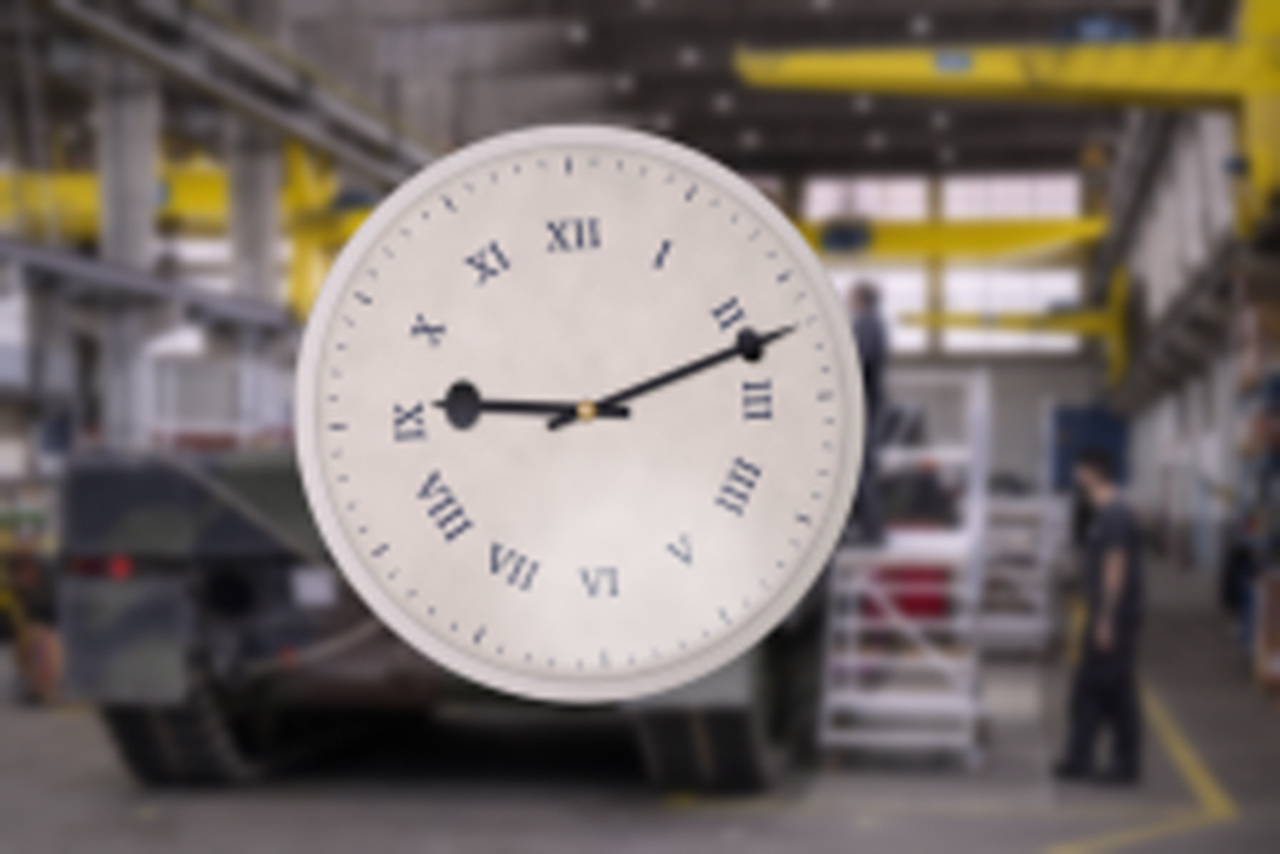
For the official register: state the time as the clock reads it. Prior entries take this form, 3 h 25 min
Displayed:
9 h 12 min
